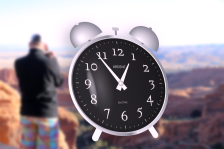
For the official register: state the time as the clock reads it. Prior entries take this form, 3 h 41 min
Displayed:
12 h 54 min
